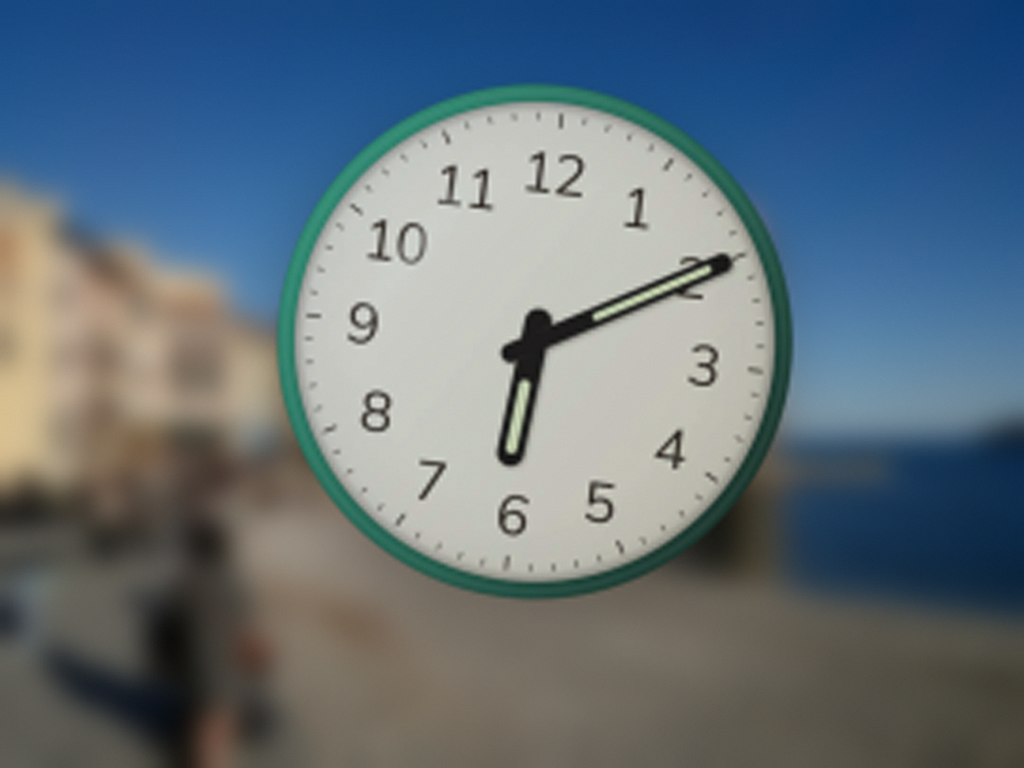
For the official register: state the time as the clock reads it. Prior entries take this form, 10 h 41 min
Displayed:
6 h 10 min
